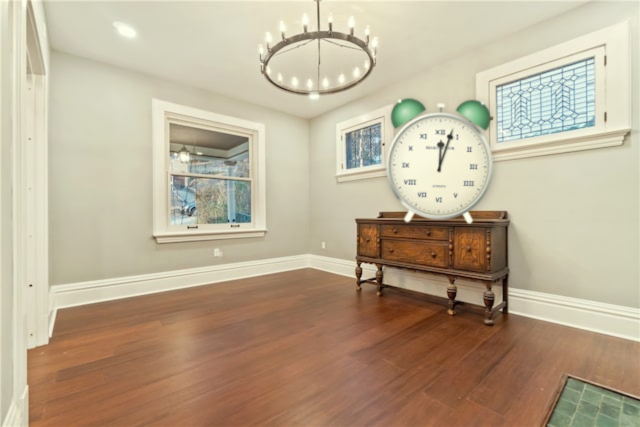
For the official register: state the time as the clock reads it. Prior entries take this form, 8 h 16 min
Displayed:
12 h 03 min
